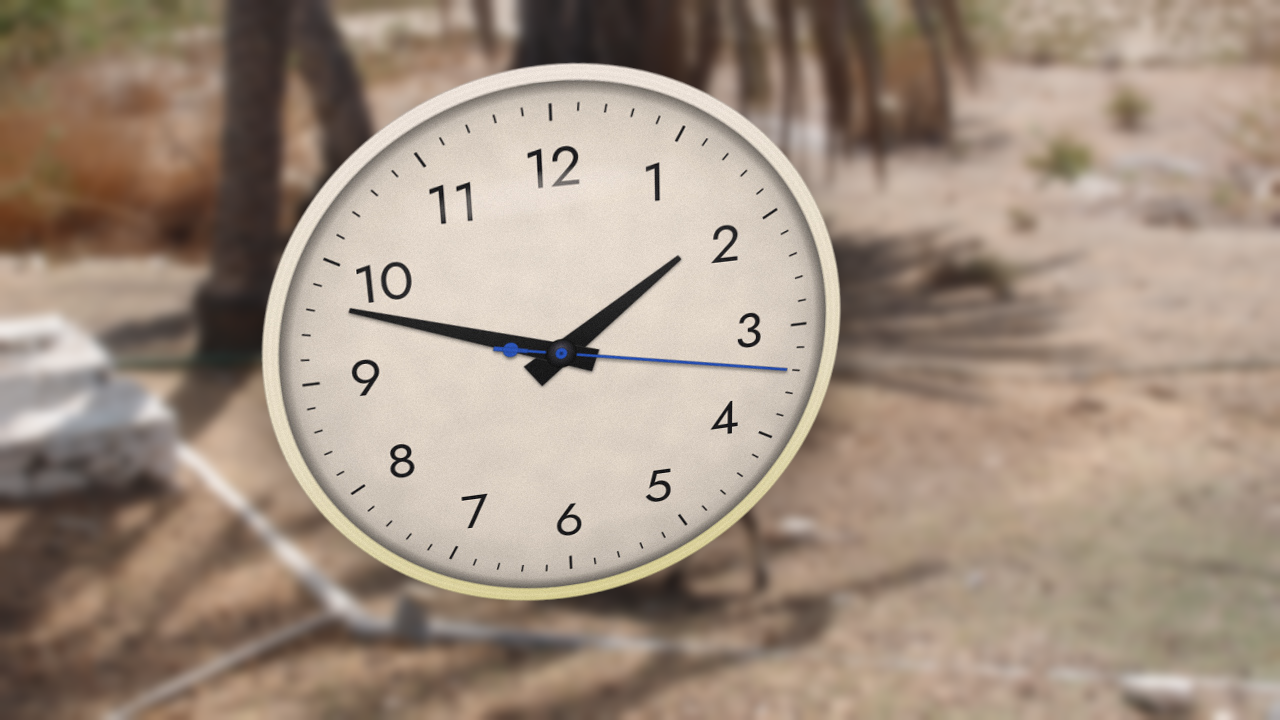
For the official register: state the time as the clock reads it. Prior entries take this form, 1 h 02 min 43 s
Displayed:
1 h 48 min 17 s
